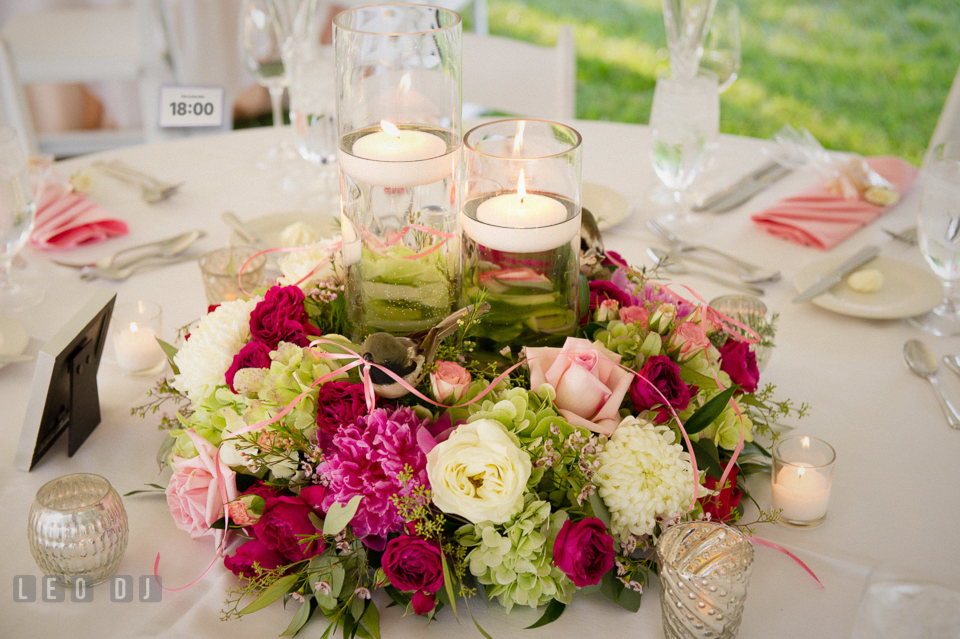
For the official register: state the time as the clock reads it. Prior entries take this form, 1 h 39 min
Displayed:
18 h 00 min
